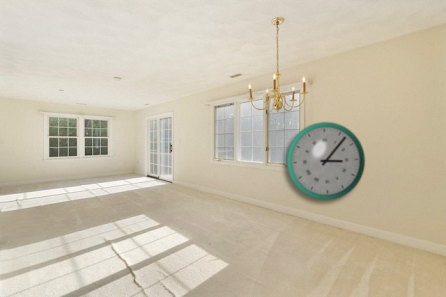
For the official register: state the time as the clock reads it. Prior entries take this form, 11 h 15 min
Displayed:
3 h 07 min
